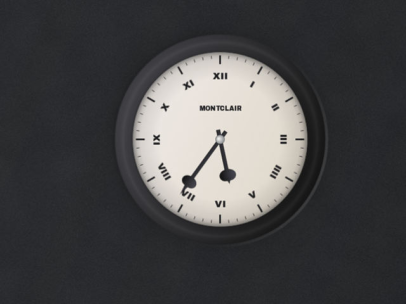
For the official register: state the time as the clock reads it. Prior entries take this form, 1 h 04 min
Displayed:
5 h 36 min
